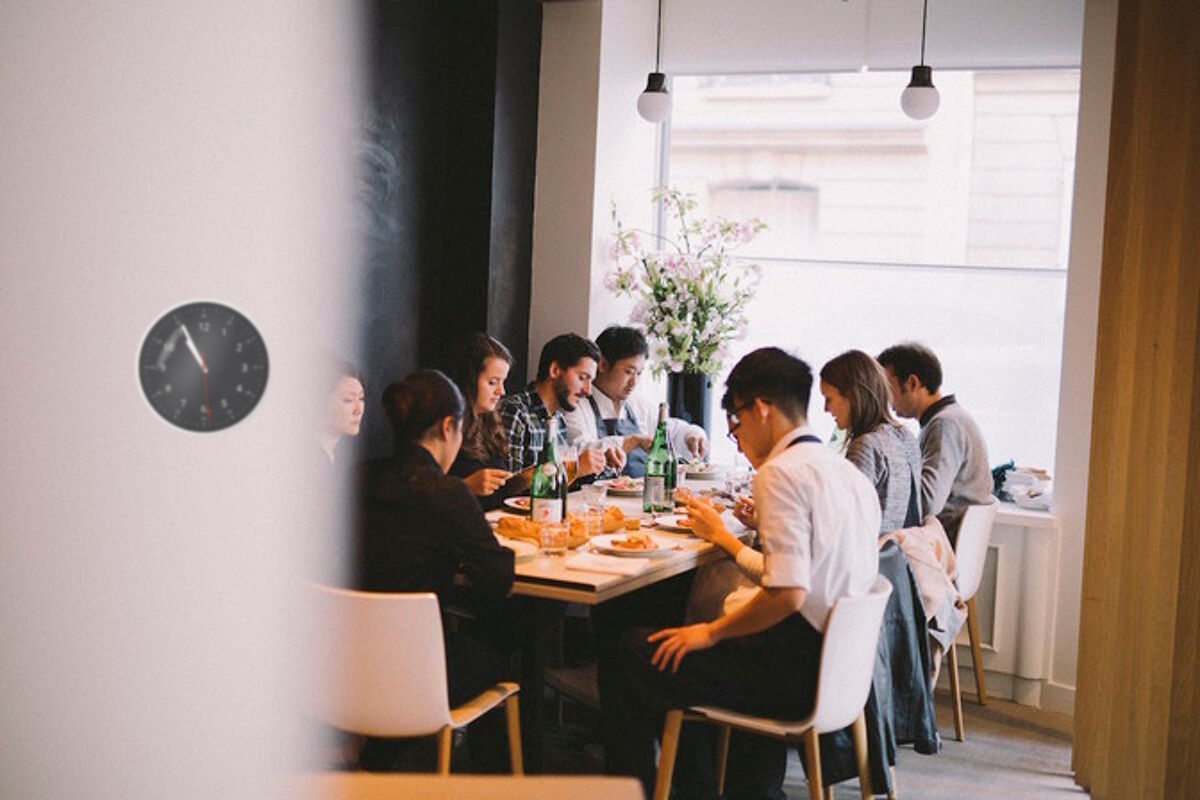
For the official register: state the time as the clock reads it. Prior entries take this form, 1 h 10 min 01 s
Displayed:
10 h 55 min 29 s
